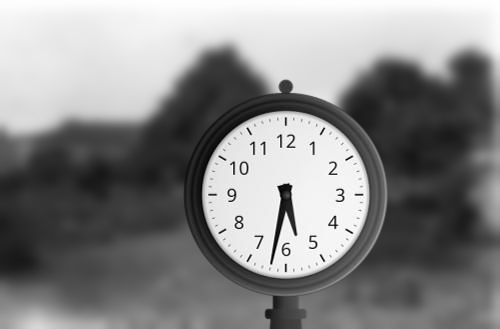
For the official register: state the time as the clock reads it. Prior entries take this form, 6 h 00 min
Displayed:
5 h 32 min
